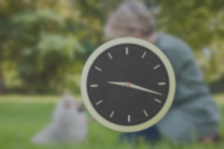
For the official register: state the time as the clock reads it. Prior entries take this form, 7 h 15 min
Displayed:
9 h 18 min
